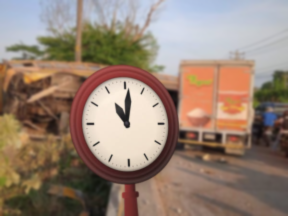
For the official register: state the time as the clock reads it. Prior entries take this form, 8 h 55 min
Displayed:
11 h 01 min
